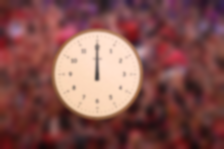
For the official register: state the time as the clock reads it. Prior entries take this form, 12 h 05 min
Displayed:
12 h 00 min
